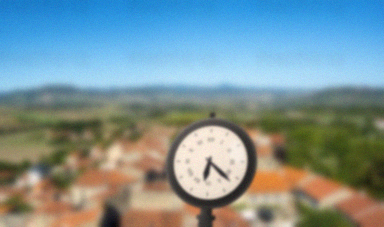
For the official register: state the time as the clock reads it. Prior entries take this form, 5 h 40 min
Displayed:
6 h 22 min
